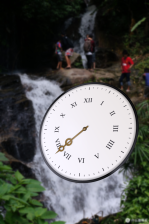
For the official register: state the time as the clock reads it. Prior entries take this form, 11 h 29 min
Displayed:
7 h 38 min
